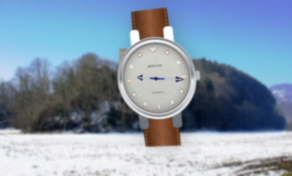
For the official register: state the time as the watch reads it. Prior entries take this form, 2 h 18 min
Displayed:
9 h 16 min
